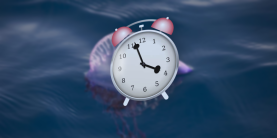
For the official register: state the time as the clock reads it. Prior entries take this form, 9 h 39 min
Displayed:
3 h 57 min
